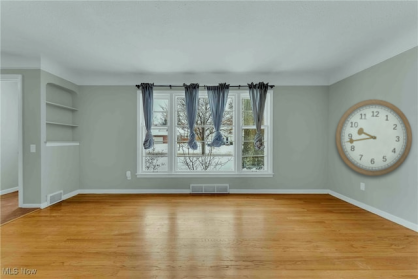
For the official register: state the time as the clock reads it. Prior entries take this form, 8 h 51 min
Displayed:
9 h 43 min
